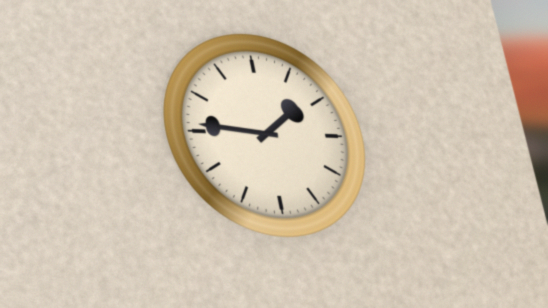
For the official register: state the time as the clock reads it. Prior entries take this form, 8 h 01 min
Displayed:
1 h 46 min
